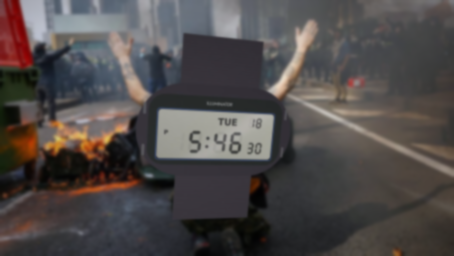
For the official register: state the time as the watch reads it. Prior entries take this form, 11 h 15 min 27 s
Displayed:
5 h 46 min 30 s
